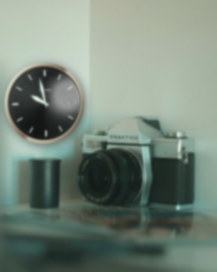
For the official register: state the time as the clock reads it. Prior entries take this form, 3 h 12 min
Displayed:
9 h 58 min
